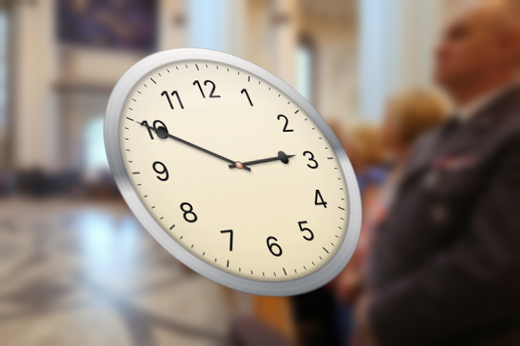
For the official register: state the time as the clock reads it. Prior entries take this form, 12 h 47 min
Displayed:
2 h 50 min
